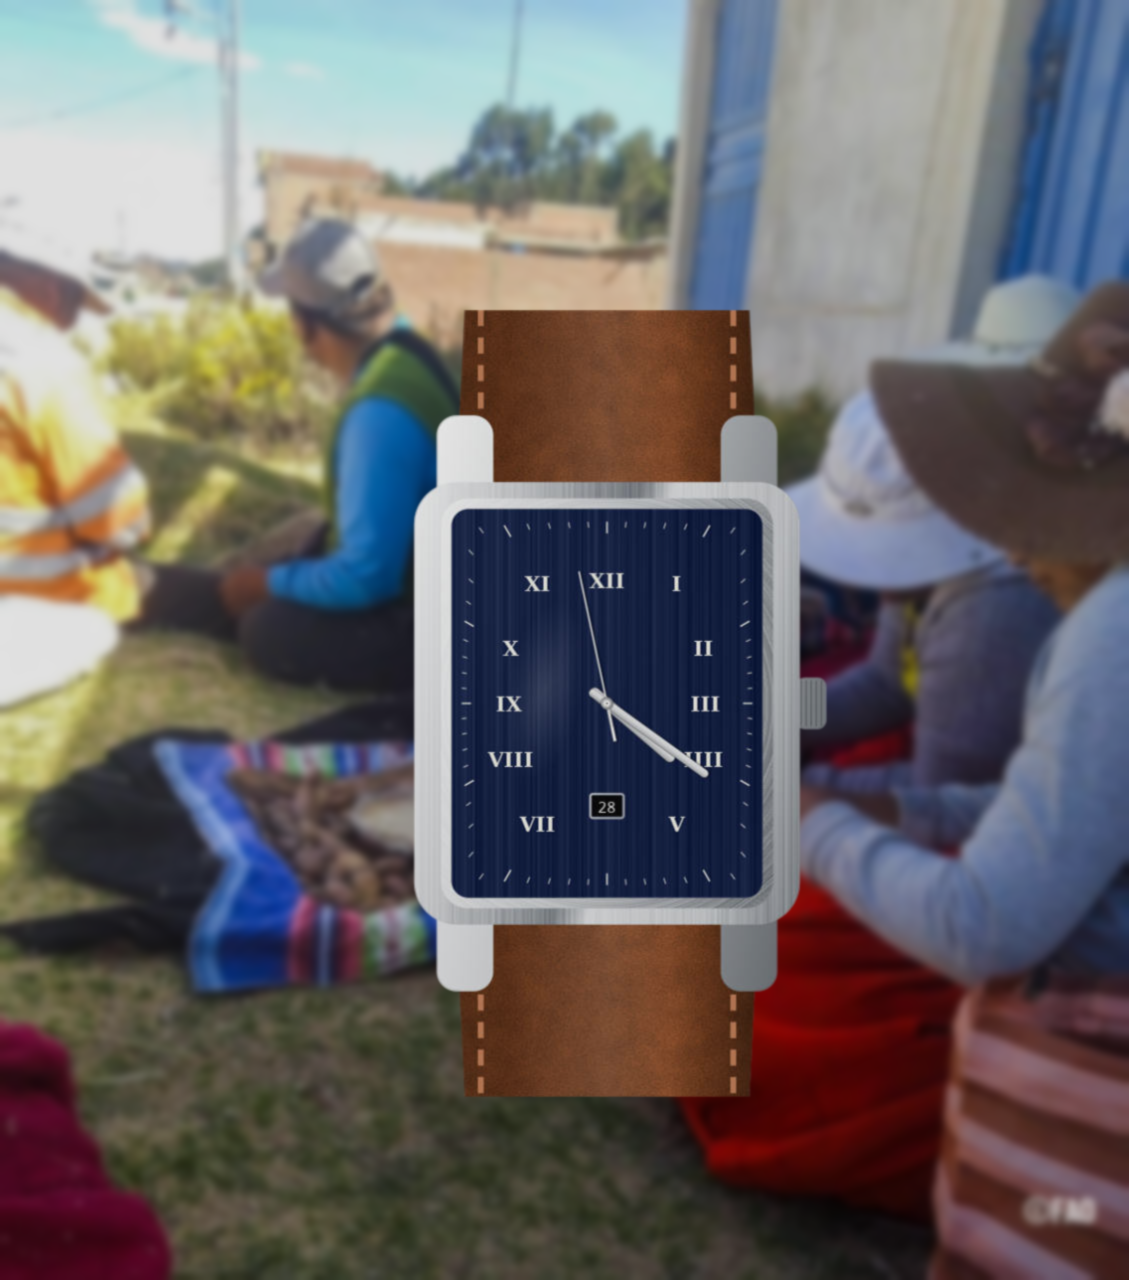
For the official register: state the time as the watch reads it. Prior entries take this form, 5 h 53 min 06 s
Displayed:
4 h 20 min 58 s
